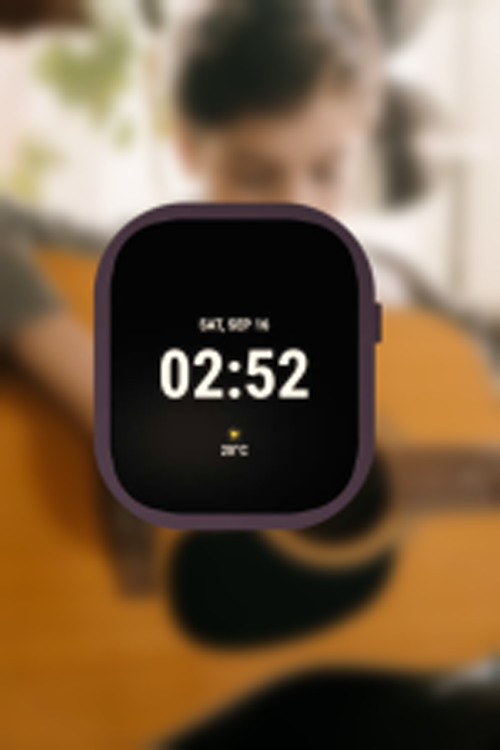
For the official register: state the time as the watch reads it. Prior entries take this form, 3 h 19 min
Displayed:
2 h 52 min
